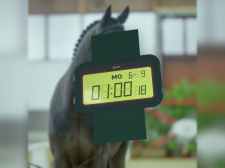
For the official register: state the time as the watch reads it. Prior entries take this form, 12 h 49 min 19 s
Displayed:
1 h 00 min 18 s
